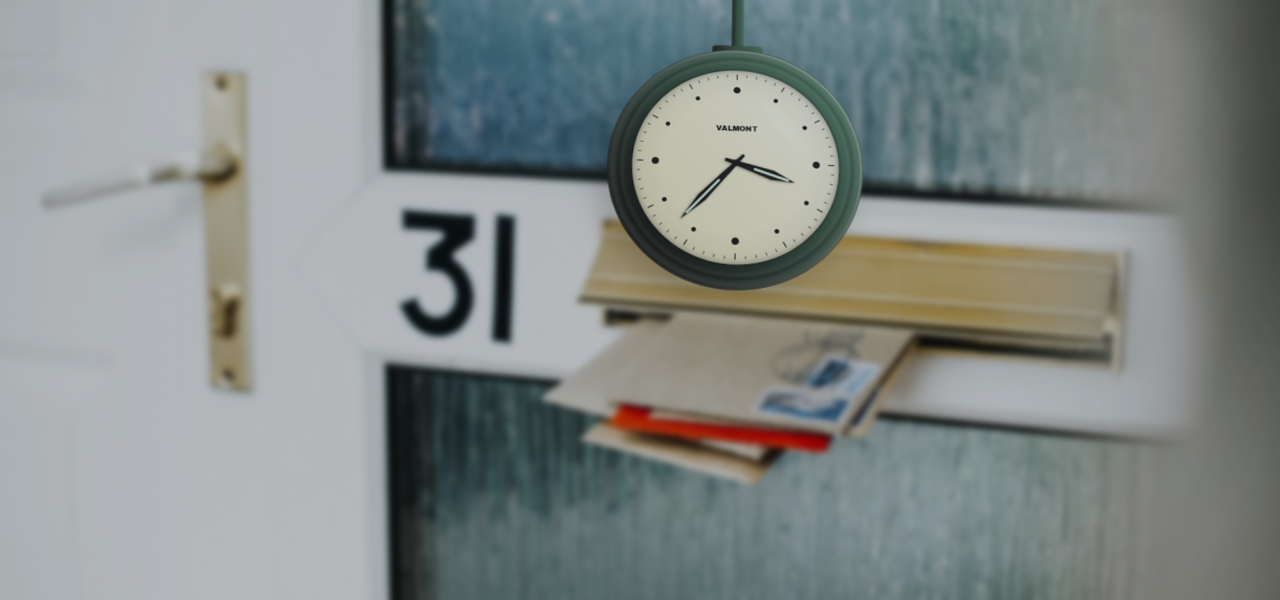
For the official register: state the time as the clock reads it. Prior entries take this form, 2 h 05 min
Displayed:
3 h 37 min
